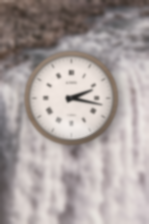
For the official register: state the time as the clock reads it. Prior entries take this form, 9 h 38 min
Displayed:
2 h 17 min
